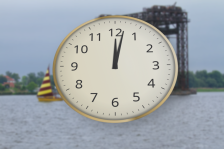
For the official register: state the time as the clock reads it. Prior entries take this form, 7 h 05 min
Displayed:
12 h 02 min
